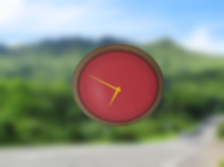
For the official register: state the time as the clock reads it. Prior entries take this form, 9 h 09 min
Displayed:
6 h 50 min
